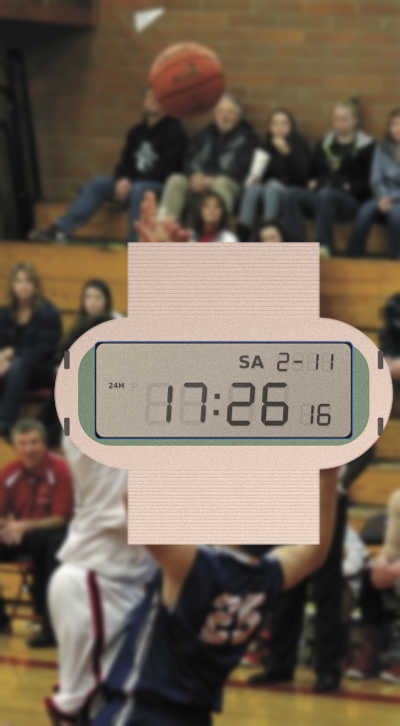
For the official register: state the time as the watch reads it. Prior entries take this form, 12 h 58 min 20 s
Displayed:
17 h 26 min 16 s
